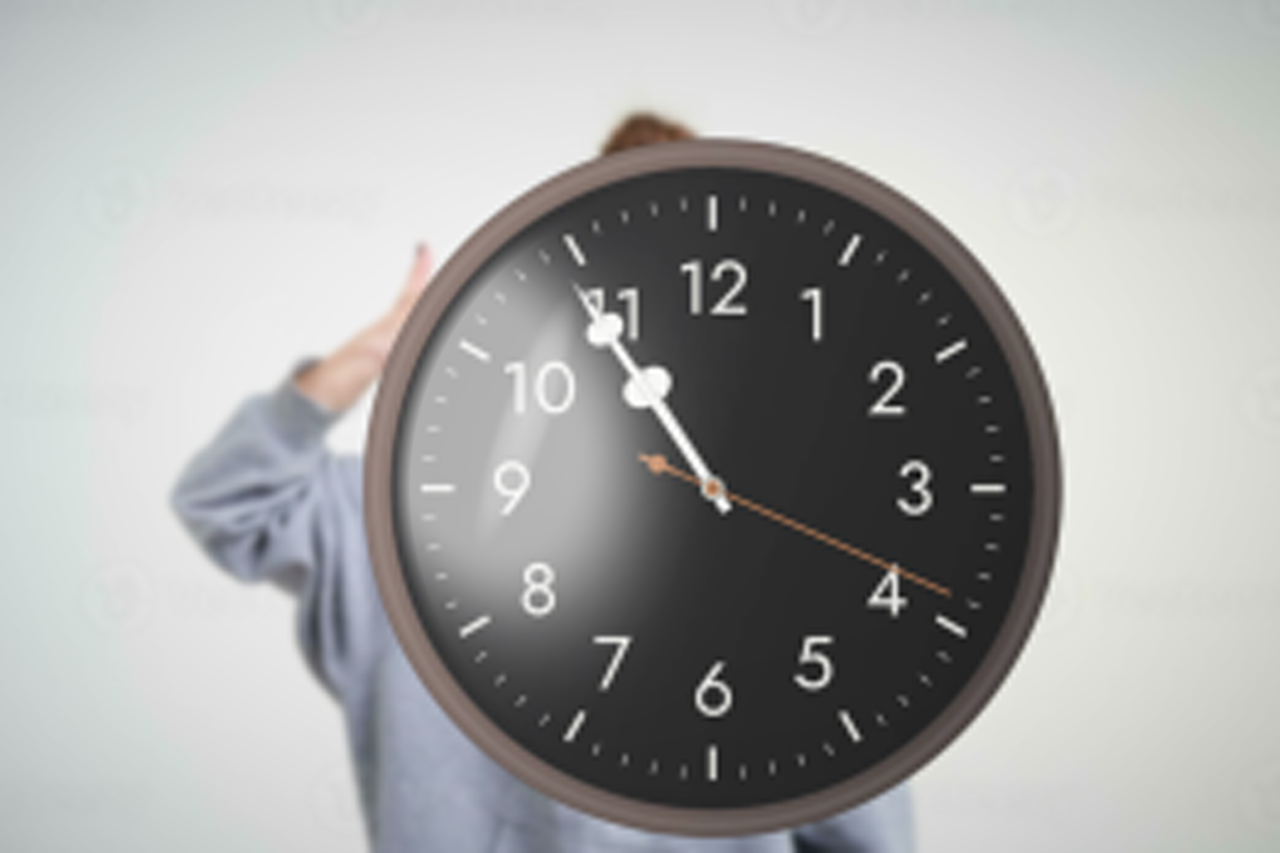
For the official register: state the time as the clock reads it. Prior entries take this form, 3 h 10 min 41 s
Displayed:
10 h 54 min 19 s
